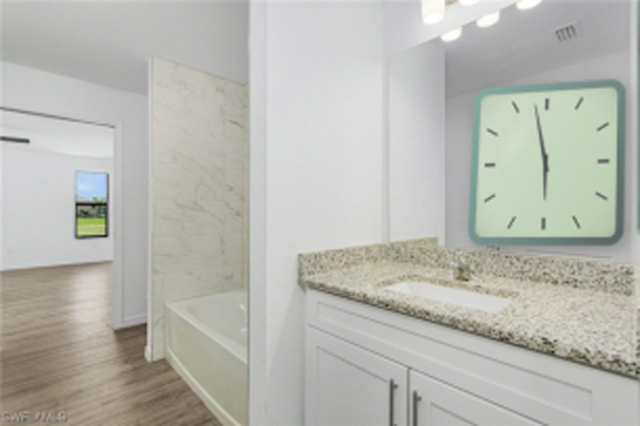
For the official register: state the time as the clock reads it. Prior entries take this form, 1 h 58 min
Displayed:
5 h 58 min
